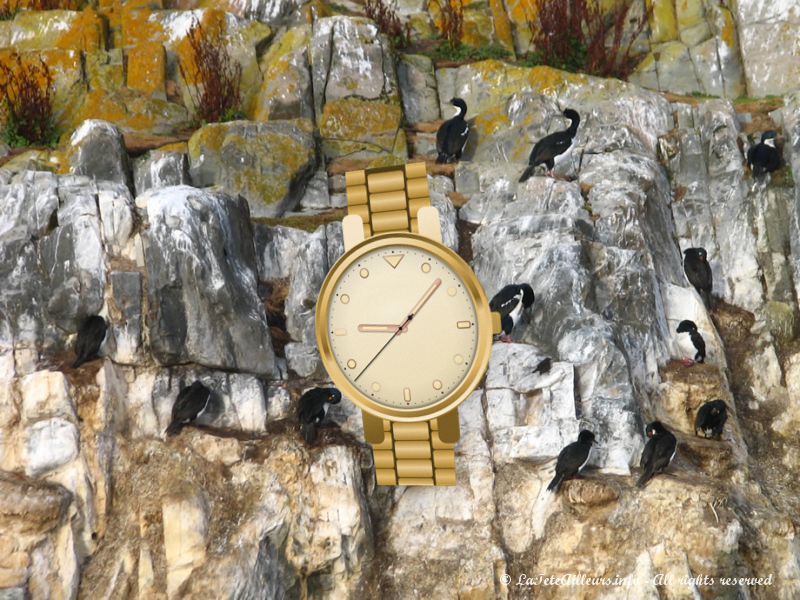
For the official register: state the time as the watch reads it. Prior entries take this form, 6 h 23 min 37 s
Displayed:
9 h 07 min 38 s
